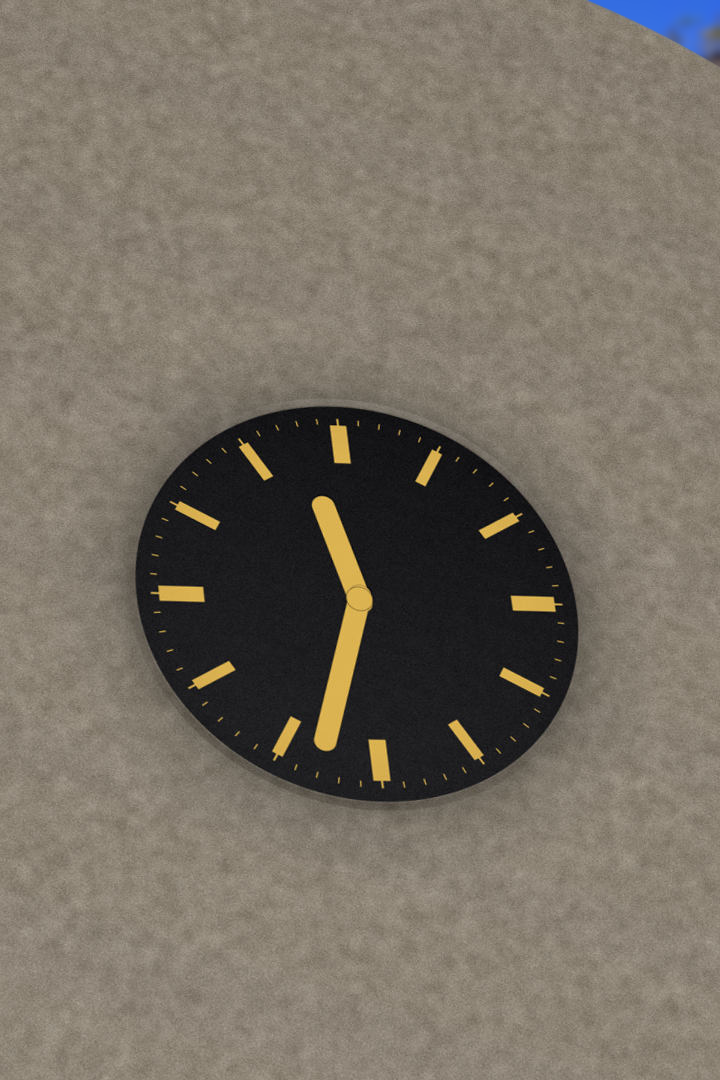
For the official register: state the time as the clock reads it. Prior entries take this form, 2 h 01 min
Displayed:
11 h 33 min
